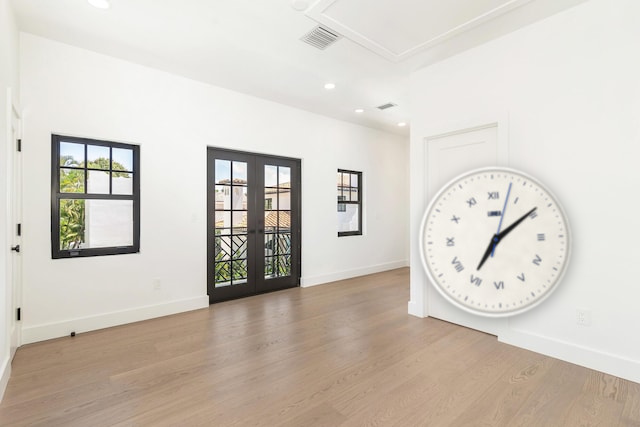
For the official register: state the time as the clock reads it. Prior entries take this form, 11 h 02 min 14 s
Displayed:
7 h 09 min 03 s
